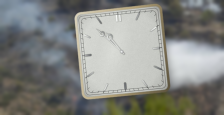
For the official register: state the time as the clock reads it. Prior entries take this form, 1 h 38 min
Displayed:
10 h 53 min
